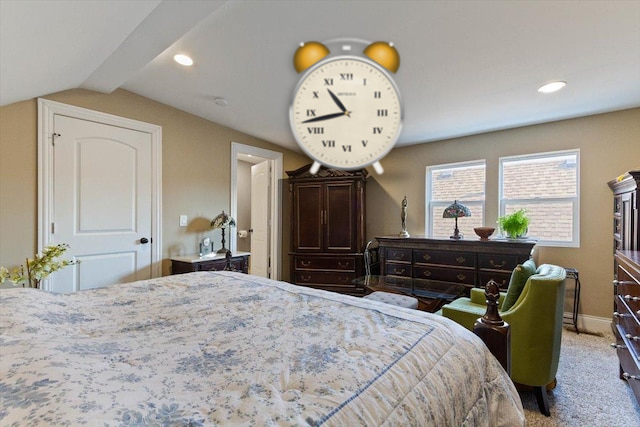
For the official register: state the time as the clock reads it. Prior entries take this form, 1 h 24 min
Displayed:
10 h 43 min
